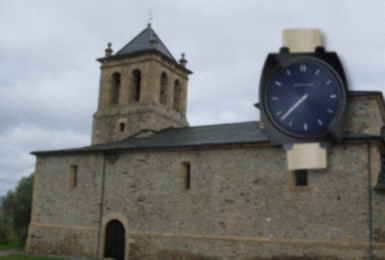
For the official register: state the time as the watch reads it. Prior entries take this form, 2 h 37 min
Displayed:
7 h 38 min
